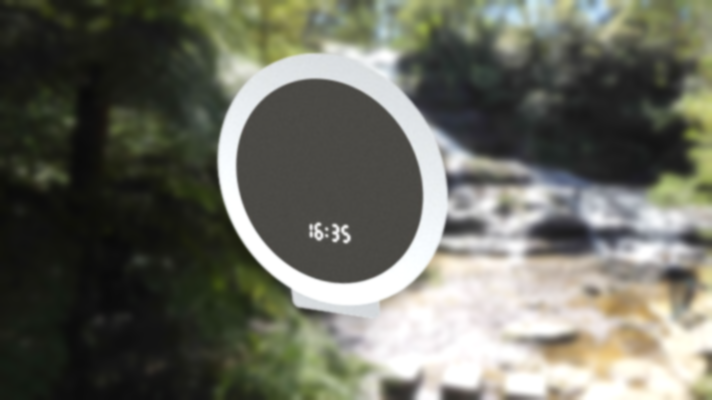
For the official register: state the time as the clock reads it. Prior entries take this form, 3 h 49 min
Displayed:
16 h 35 min
